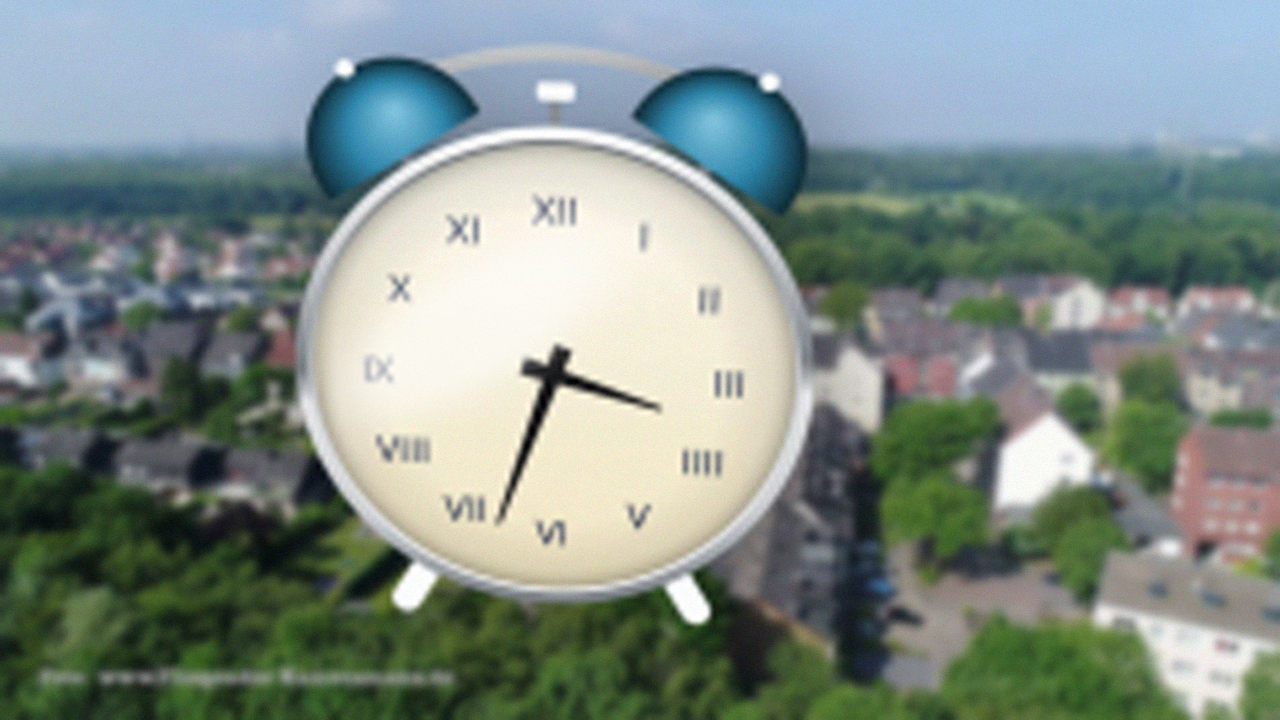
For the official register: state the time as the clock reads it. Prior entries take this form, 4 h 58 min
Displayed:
3 h 33 min
